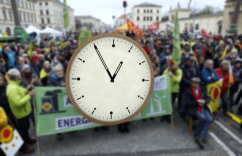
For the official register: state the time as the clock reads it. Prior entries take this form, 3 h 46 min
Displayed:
12 h 55 min
